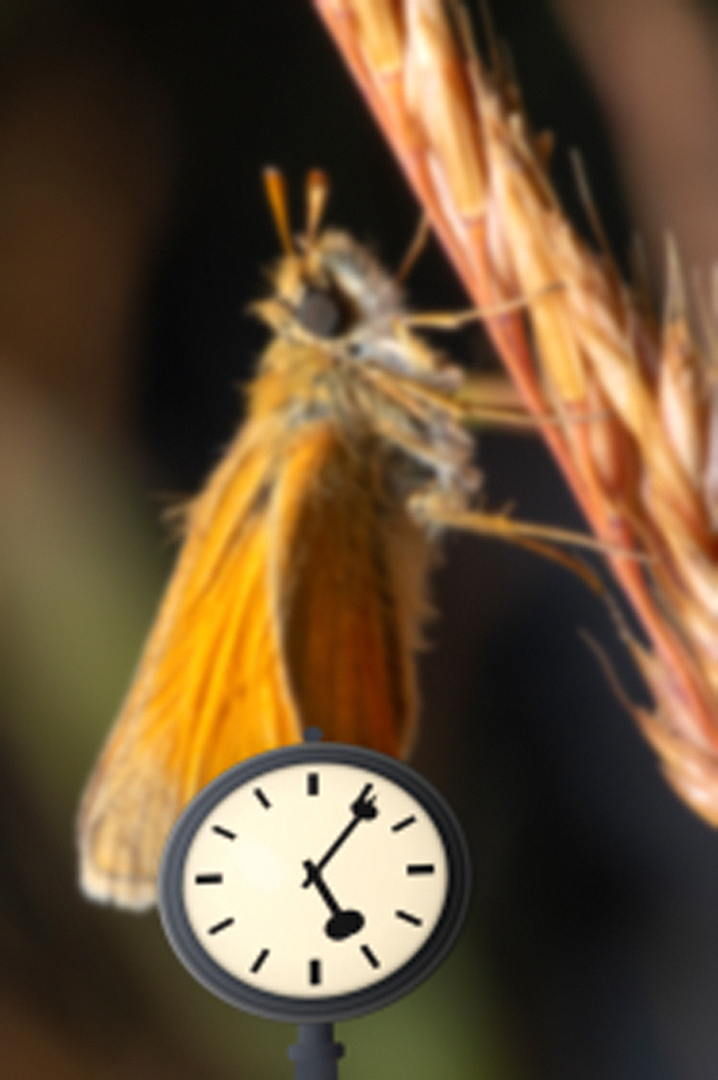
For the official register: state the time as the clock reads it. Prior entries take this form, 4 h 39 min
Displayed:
5 h 06 min
